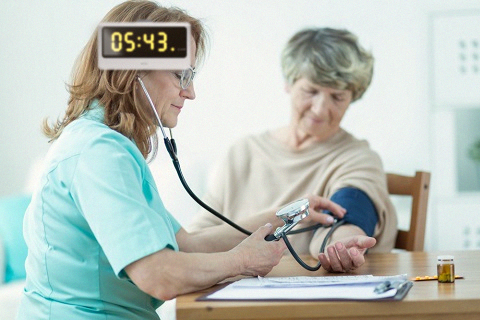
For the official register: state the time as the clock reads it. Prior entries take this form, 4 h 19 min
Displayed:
5 h 43 min
